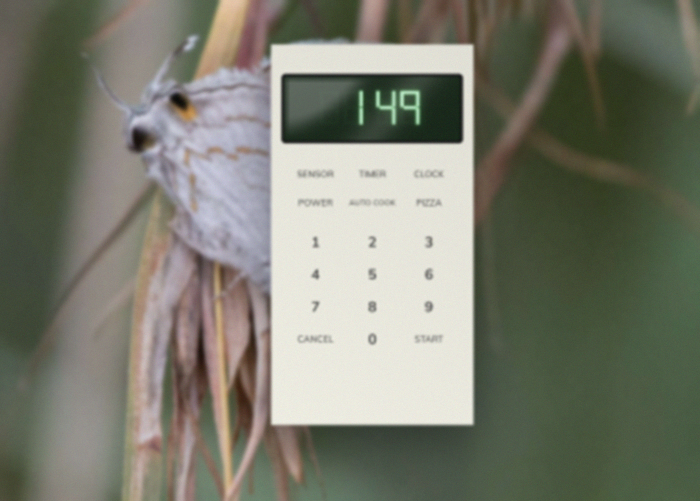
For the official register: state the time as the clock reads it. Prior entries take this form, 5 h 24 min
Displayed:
1 h 49 min
